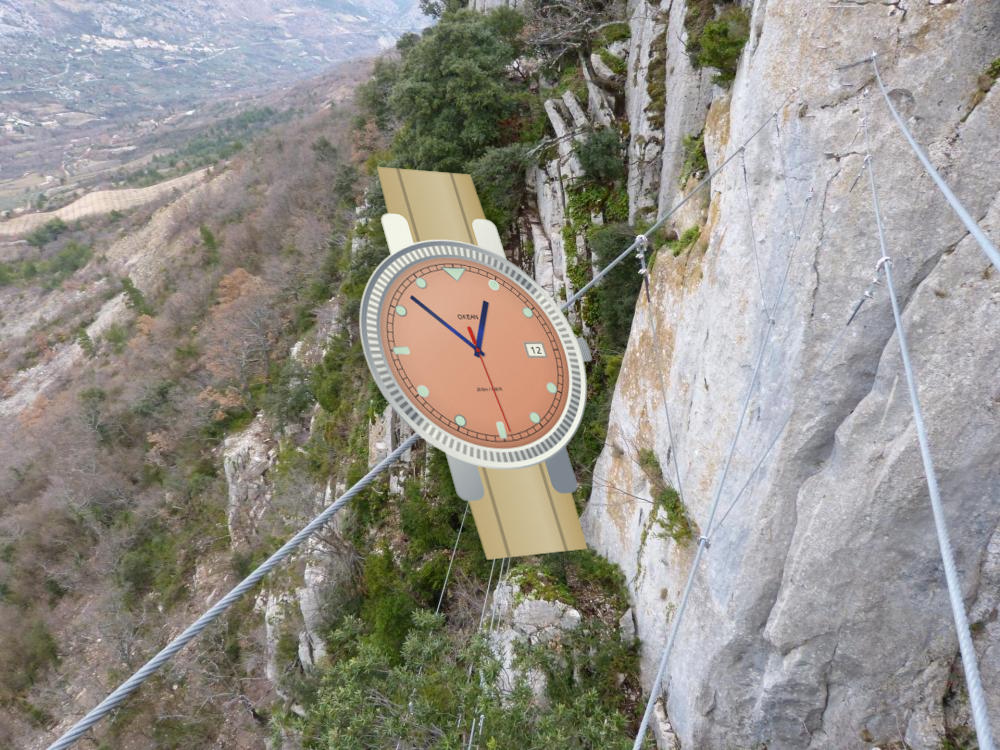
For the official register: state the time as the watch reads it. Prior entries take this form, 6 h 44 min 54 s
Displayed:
12 h 52 min 29 s
